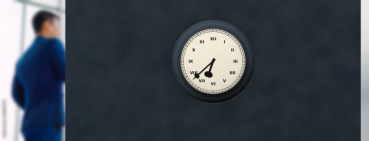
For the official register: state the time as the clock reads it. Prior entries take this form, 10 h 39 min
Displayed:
6 h 38 min
